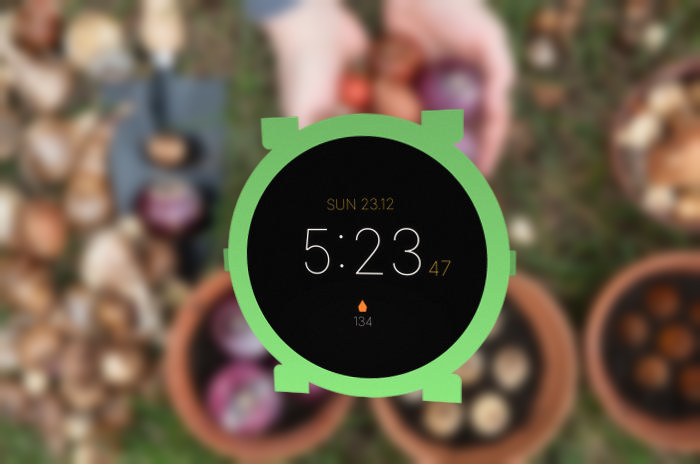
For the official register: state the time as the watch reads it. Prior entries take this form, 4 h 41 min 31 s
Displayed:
5 h 23 min 47 s
